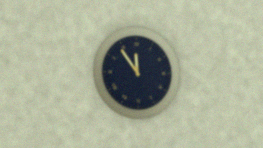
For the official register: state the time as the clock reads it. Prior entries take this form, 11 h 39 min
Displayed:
11 h 54 min
